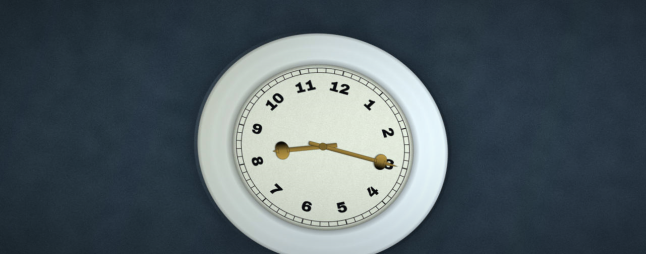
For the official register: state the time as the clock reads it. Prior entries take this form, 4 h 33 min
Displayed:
8 h 15 min
